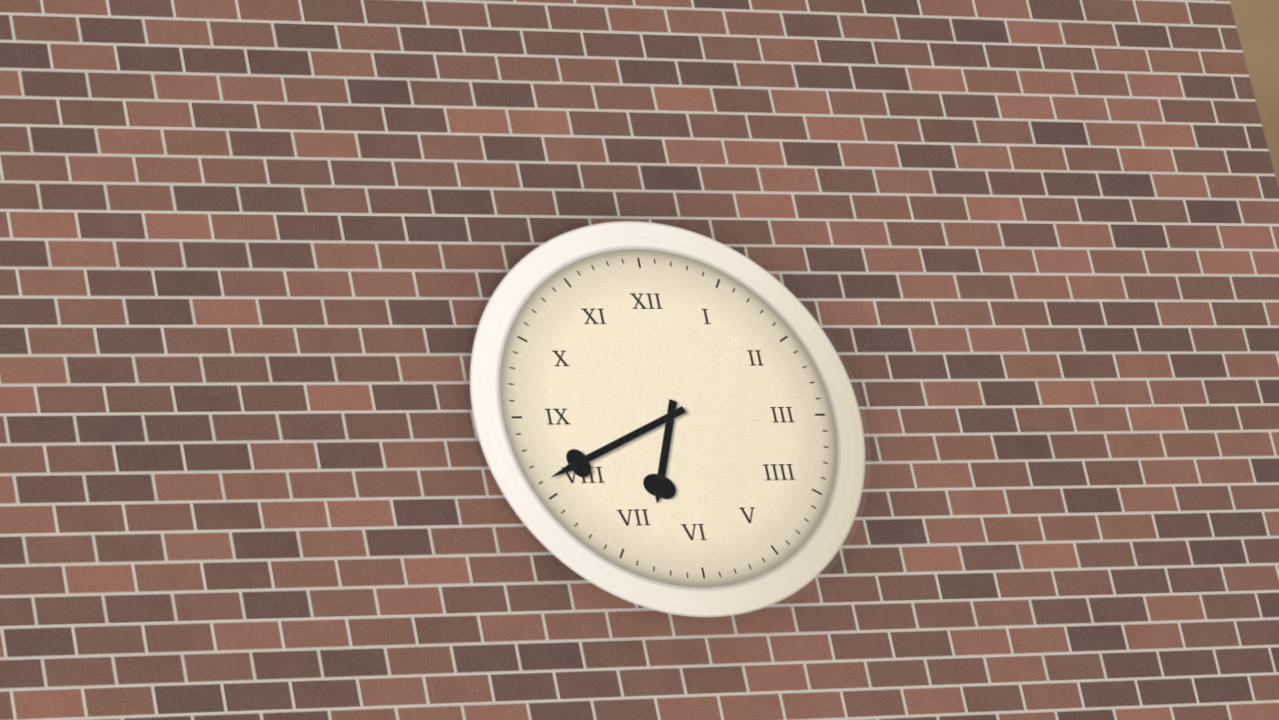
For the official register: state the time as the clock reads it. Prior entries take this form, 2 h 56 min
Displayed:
6 h 41 min
